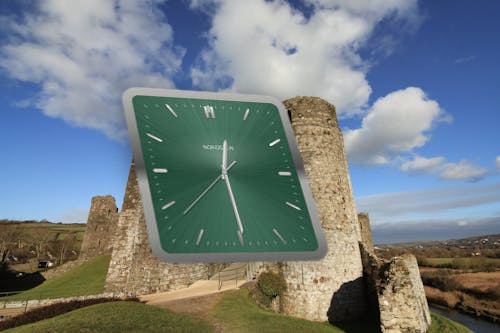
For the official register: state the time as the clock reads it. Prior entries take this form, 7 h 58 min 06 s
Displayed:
12 h 29 min 38 s
